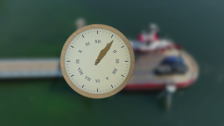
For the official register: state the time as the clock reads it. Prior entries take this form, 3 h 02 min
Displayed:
1 h 06 min
